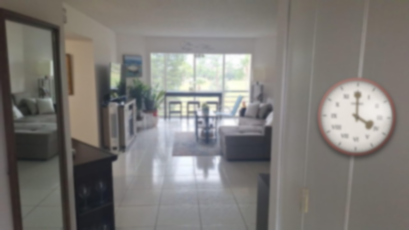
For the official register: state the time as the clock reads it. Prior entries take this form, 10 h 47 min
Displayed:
4 h 00 min
